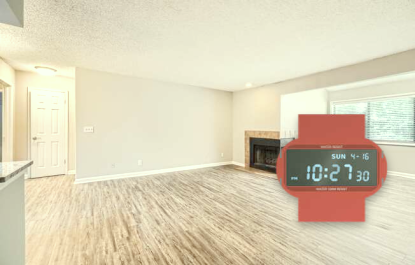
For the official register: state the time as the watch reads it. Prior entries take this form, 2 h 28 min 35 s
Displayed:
10 h 27 min 30 s
